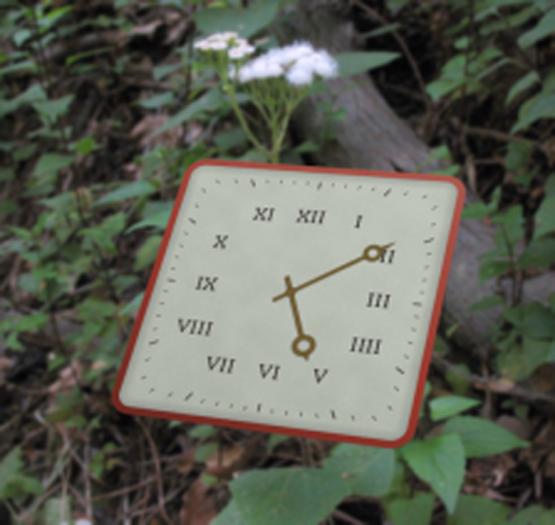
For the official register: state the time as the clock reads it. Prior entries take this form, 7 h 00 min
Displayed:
5 h 09 min
